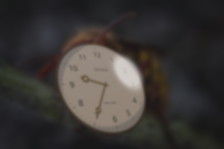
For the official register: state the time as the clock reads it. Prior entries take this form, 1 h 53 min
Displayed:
9 h 35 min
